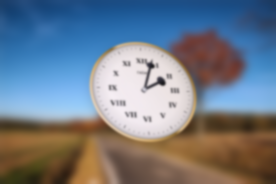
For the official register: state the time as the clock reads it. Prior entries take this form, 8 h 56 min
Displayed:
2 h 03 min
